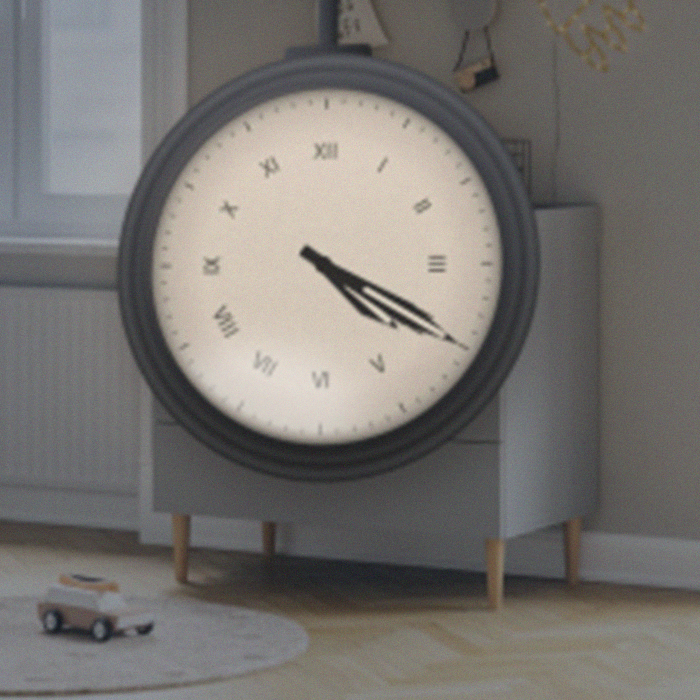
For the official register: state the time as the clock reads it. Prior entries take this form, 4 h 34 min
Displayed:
4 h 20 min
